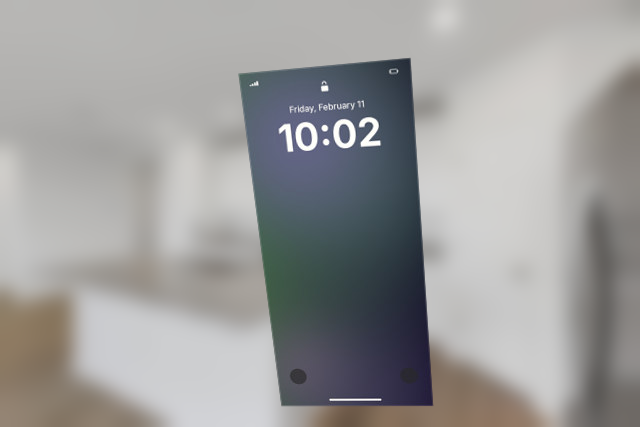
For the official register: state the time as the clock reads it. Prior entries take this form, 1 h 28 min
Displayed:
10 h 02 min
